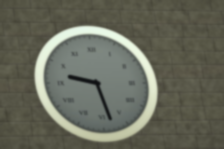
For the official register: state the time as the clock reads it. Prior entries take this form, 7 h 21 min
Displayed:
9 h 28 min
